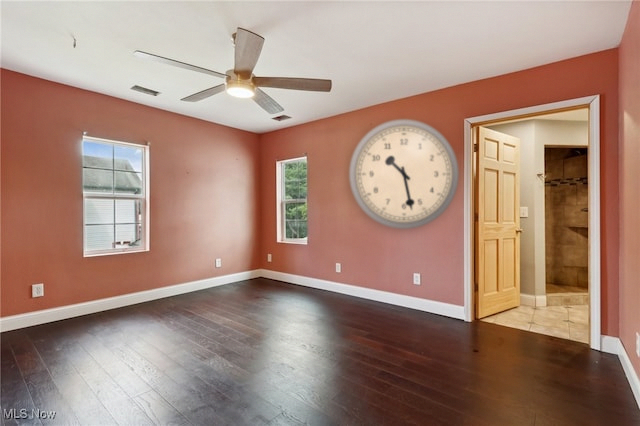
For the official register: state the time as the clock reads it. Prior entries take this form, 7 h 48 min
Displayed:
10 h 28 min
